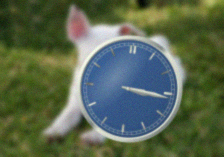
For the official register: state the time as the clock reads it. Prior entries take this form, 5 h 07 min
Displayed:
3 h 16 min
